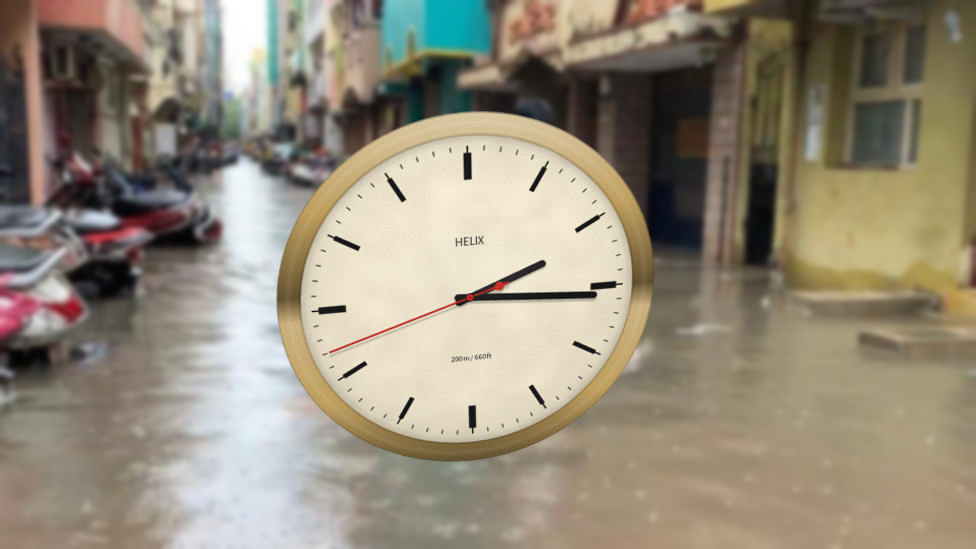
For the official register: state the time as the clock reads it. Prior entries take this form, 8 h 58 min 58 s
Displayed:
2 h 15 min 42 s
